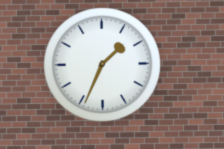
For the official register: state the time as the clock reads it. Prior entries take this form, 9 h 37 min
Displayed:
1 h 34 min
